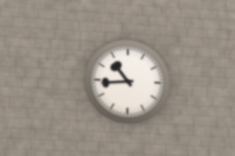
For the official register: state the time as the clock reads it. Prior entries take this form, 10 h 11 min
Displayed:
10 h 44 min
